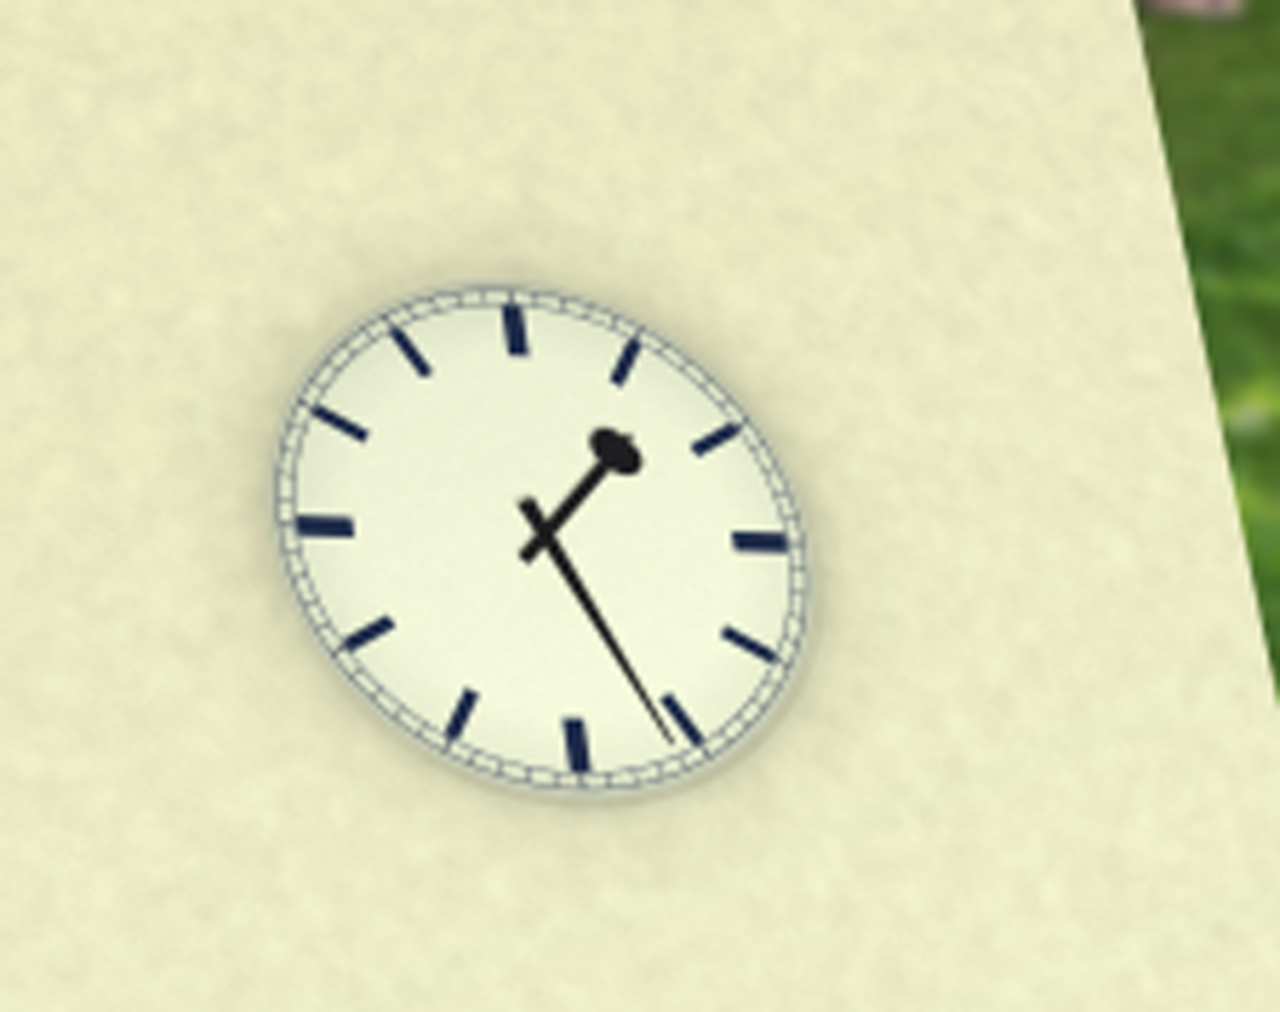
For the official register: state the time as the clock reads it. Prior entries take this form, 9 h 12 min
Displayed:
1 h 26 min
